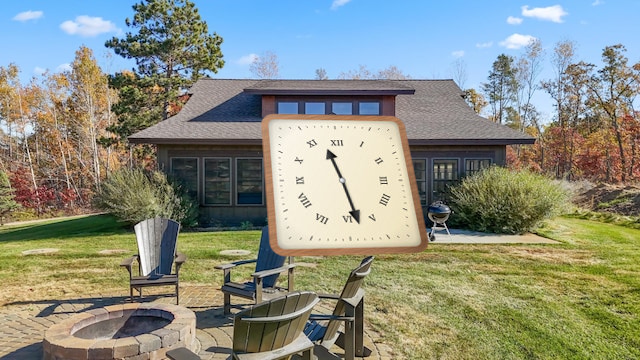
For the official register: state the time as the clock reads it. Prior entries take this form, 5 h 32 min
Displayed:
11 h 28 min
